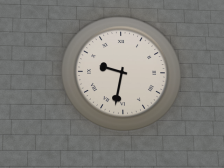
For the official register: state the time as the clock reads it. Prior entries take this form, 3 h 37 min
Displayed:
9 h 32 min
